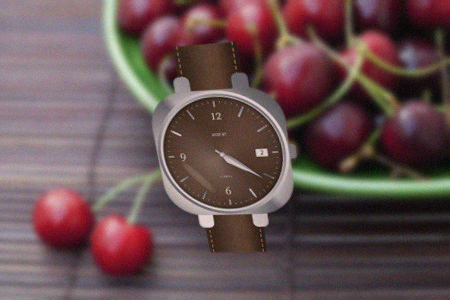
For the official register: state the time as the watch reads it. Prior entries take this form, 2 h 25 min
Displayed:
4 h 21 min
